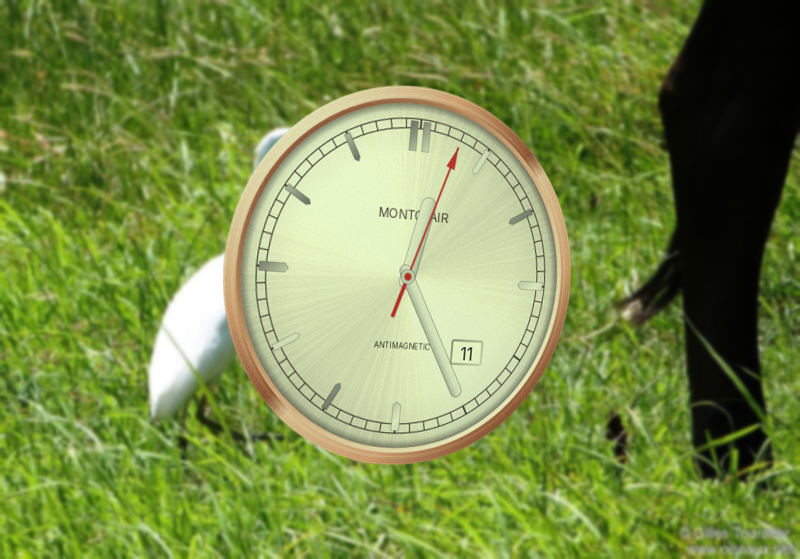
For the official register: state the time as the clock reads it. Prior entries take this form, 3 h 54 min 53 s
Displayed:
12 h 25 min 03 s
